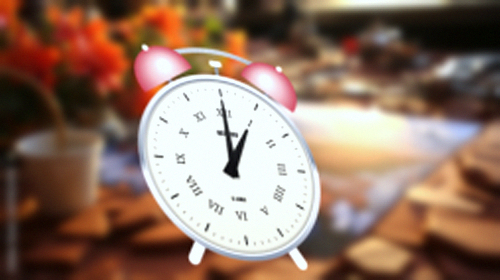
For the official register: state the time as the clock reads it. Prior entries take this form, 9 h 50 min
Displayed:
1 h 00 min
